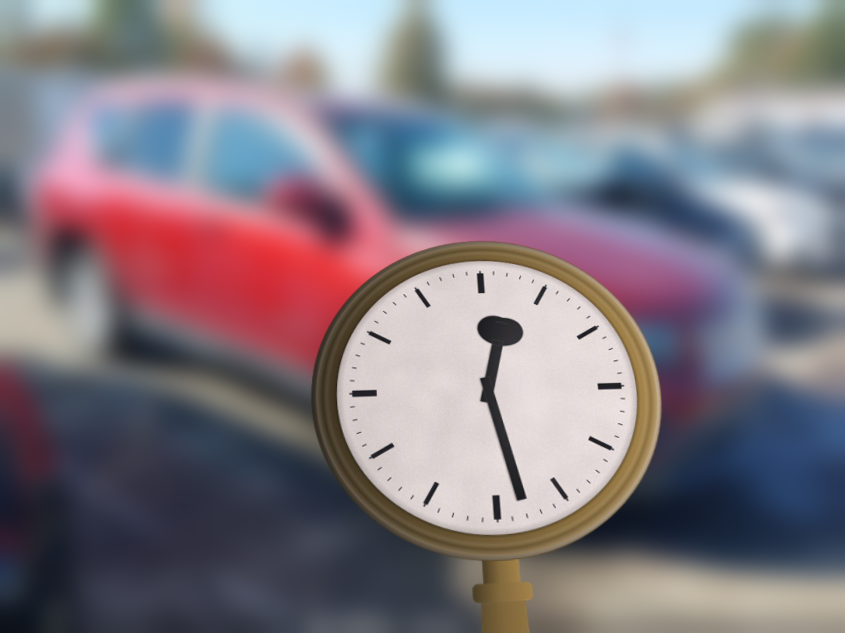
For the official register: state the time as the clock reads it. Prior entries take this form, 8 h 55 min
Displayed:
12 h 28 min
